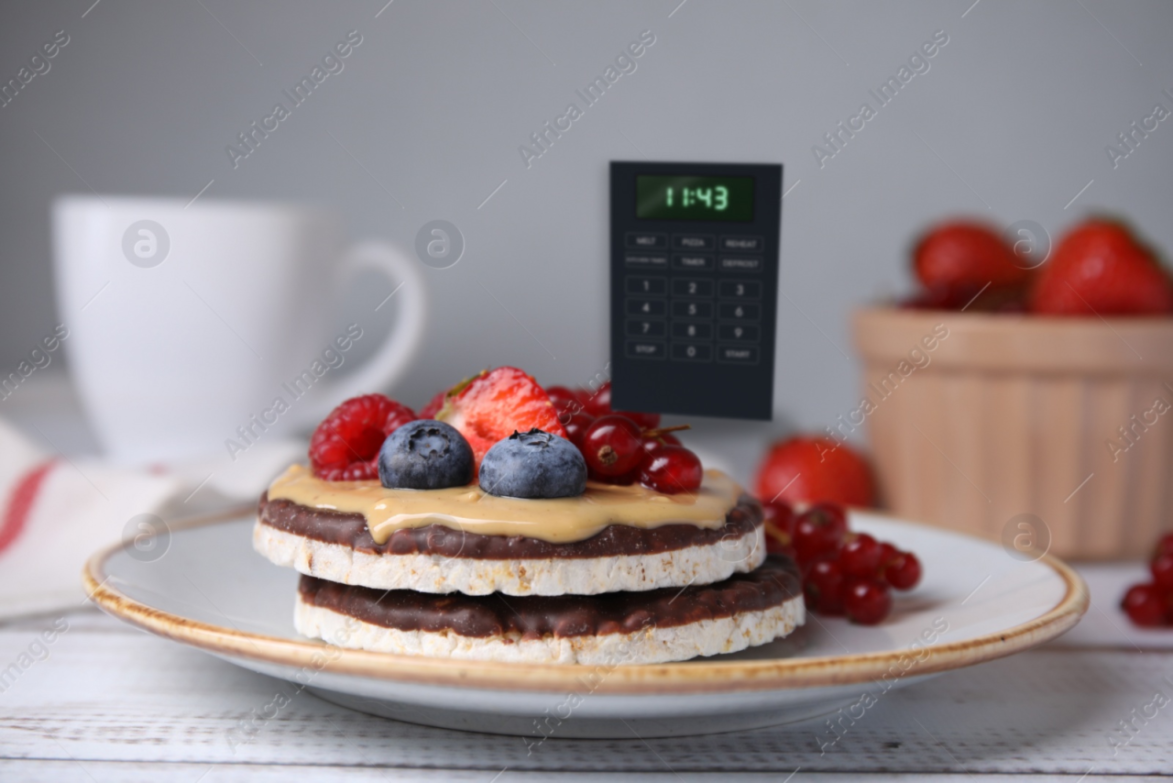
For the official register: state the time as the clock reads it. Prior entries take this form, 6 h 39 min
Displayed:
11 h 43 min
